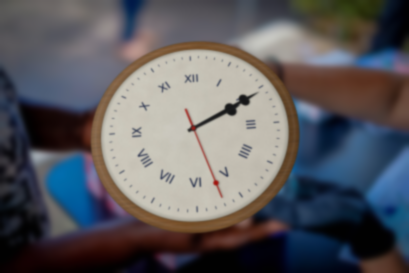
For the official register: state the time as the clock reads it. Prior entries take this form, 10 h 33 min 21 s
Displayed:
2 h 10 min 27 s
